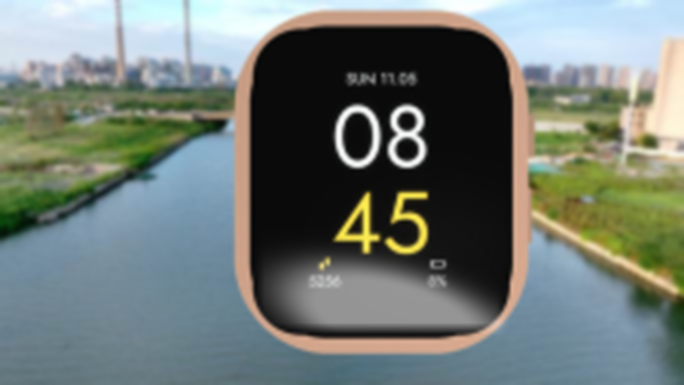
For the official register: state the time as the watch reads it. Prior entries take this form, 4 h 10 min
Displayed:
8 h 45 min
